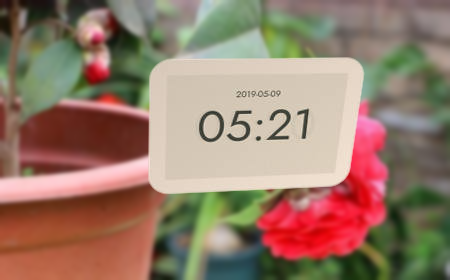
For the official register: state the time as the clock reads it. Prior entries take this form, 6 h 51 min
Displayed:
5 h 21 min
